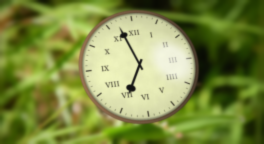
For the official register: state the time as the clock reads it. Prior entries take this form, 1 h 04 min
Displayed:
6 h 57 min
